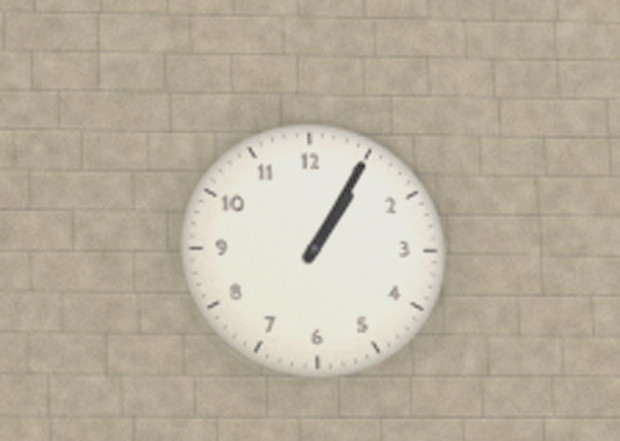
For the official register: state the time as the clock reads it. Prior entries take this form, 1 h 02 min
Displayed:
1 h 05 min
